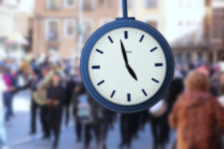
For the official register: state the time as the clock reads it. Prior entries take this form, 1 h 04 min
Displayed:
4 h 58 min
